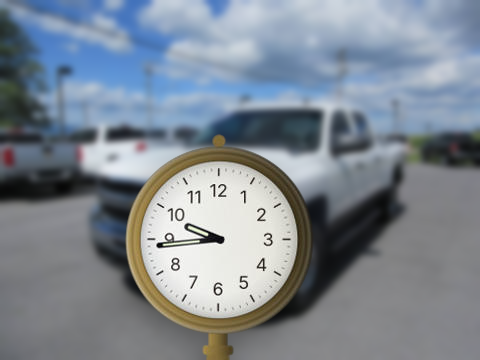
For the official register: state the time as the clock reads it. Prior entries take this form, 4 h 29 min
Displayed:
9 h 44 min
